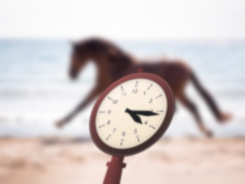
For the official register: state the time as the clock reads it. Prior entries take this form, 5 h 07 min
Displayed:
4 h 16 min
